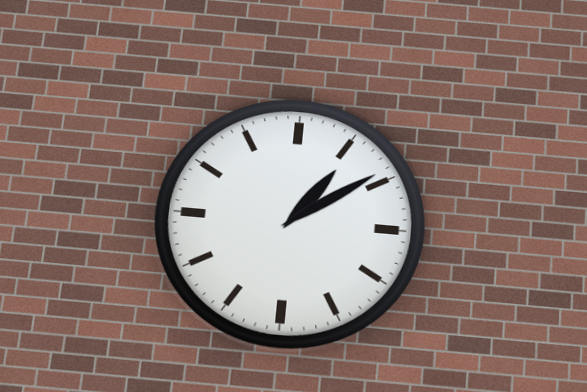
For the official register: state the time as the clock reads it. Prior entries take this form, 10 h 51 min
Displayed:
1 h 09 min
